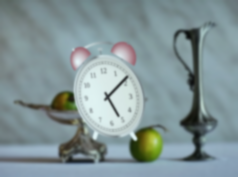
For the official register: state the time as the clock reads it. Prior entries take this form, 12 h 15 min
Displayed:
5 h 09 min
